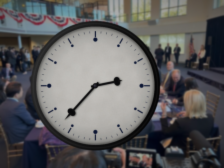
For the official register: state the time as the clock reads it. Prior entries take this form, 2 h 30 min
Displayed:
2 h 37 min
